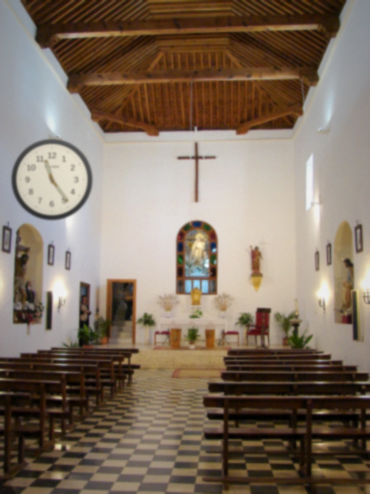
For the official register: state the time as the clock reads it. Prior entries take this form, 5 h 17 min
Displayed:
11 h 24 min
